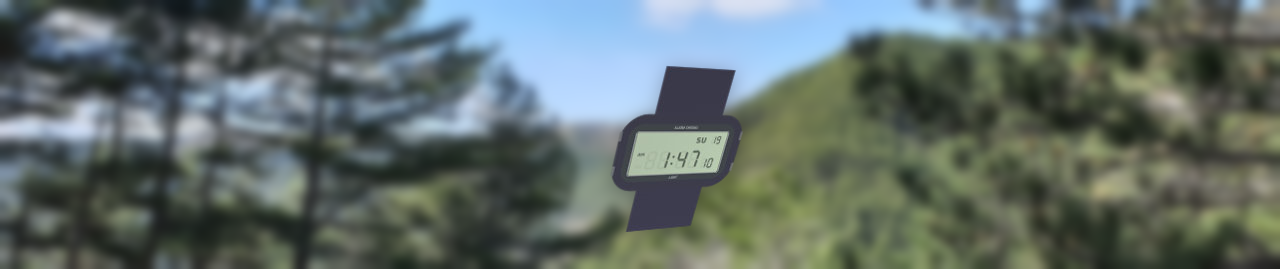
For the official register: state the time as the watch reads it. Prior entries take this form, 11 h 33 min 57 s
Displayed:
1 h 47 min 10 s
